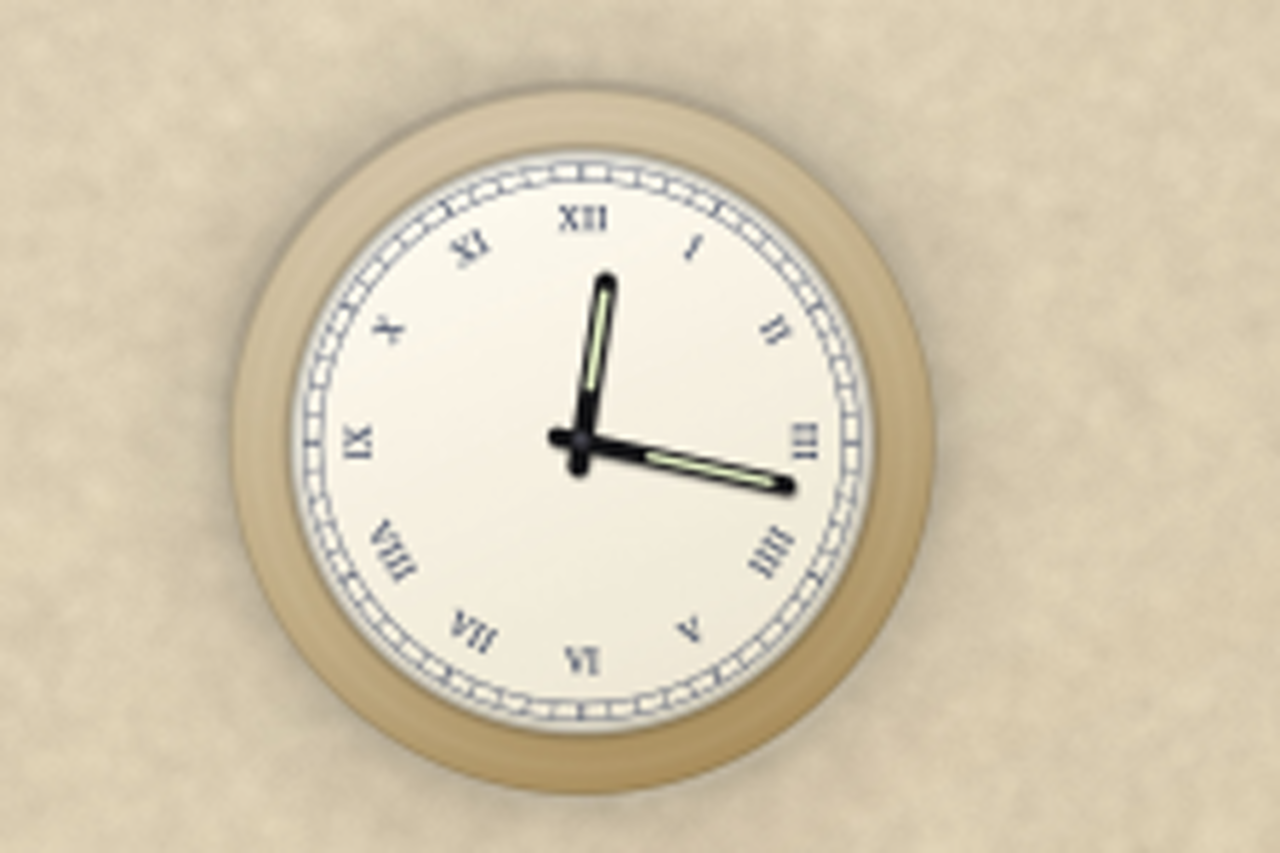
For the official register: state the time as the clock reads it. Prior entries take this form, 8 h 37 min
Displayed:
12 h 17 min
